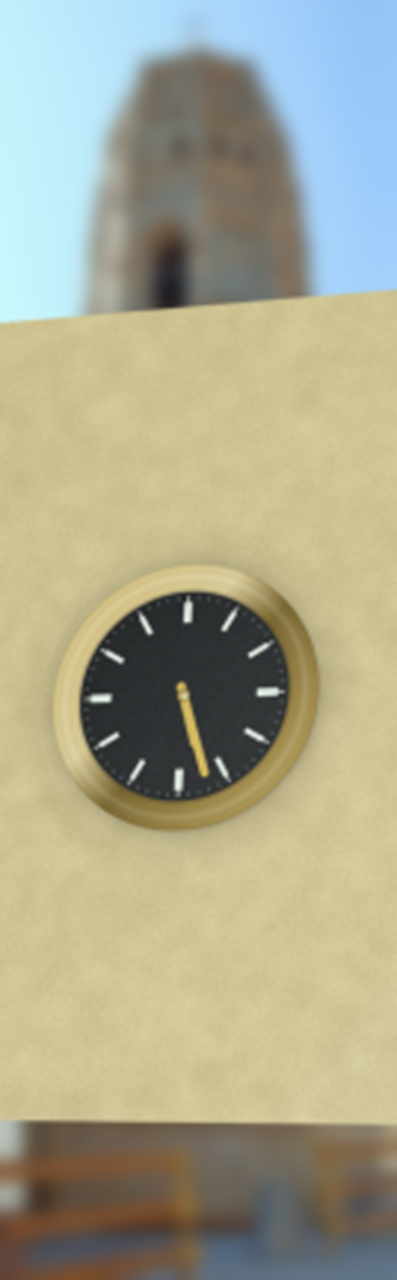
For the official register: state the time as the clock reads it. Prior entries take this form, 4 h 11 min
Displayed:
5 h 27 min
